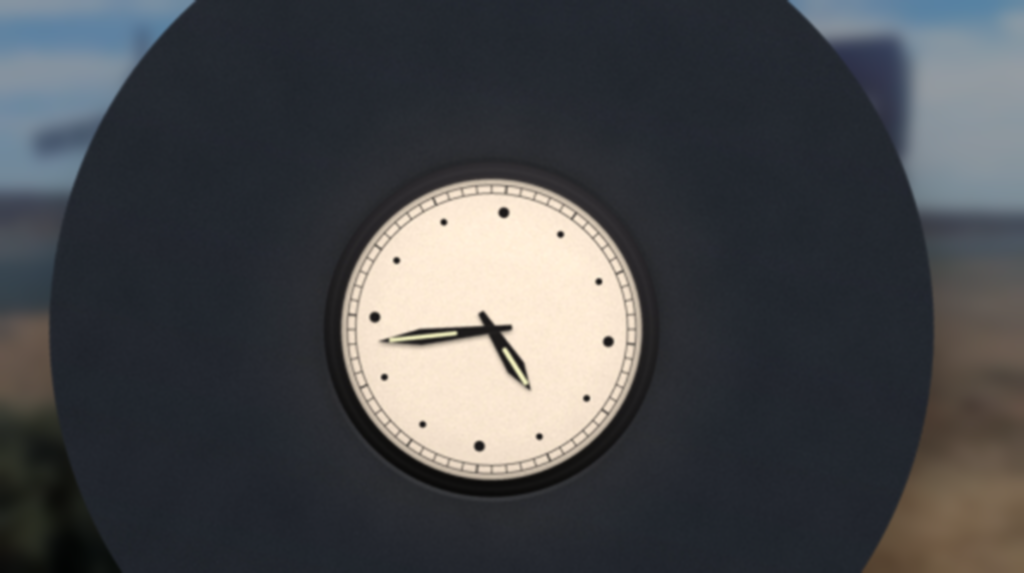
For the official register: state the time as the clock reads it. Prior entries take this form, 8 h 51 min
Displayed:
4 h 43 min
